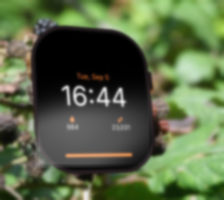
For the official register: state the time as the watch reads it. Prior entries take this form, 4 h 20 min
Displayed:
16 h 44 min
